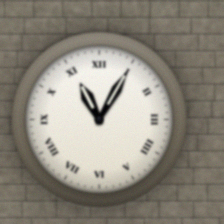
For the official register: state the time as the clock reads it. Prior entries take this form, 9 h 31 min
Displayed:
11 h 05 min
